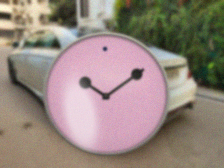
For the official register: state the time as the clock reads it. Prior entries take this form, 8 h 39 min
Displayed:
10 h 09 min
